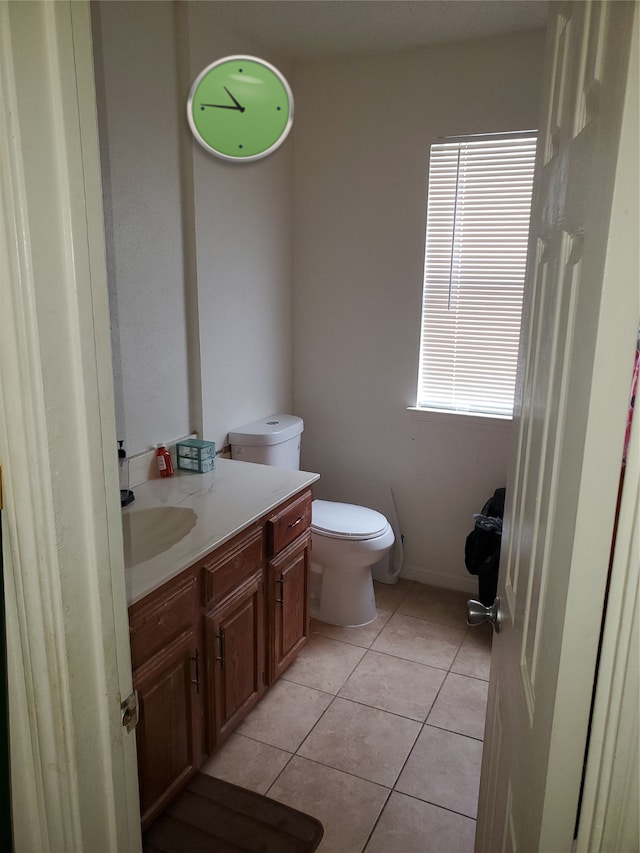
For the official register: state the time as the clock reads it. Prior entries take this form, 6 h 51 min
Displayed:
10 h 46 min
